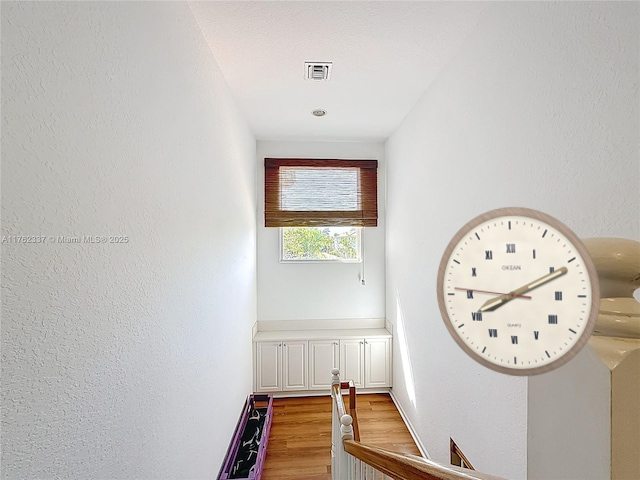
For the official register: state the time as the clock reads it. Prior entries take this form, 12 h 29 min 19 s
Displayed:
8 h 10 min 46 s
